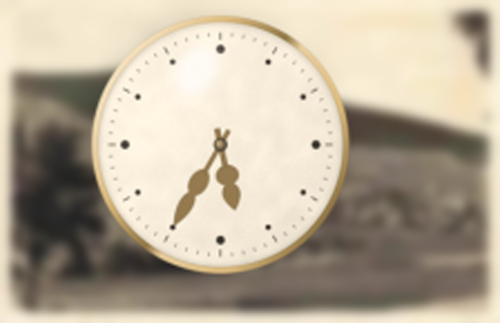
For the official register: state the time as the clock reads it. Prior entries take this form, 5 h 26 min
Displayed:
5 h 35 min
